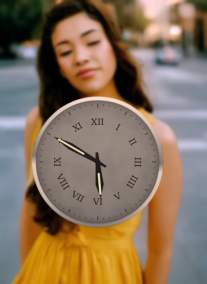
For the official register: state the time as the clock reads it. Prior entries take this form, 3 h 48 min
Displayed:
5 h 50 min
